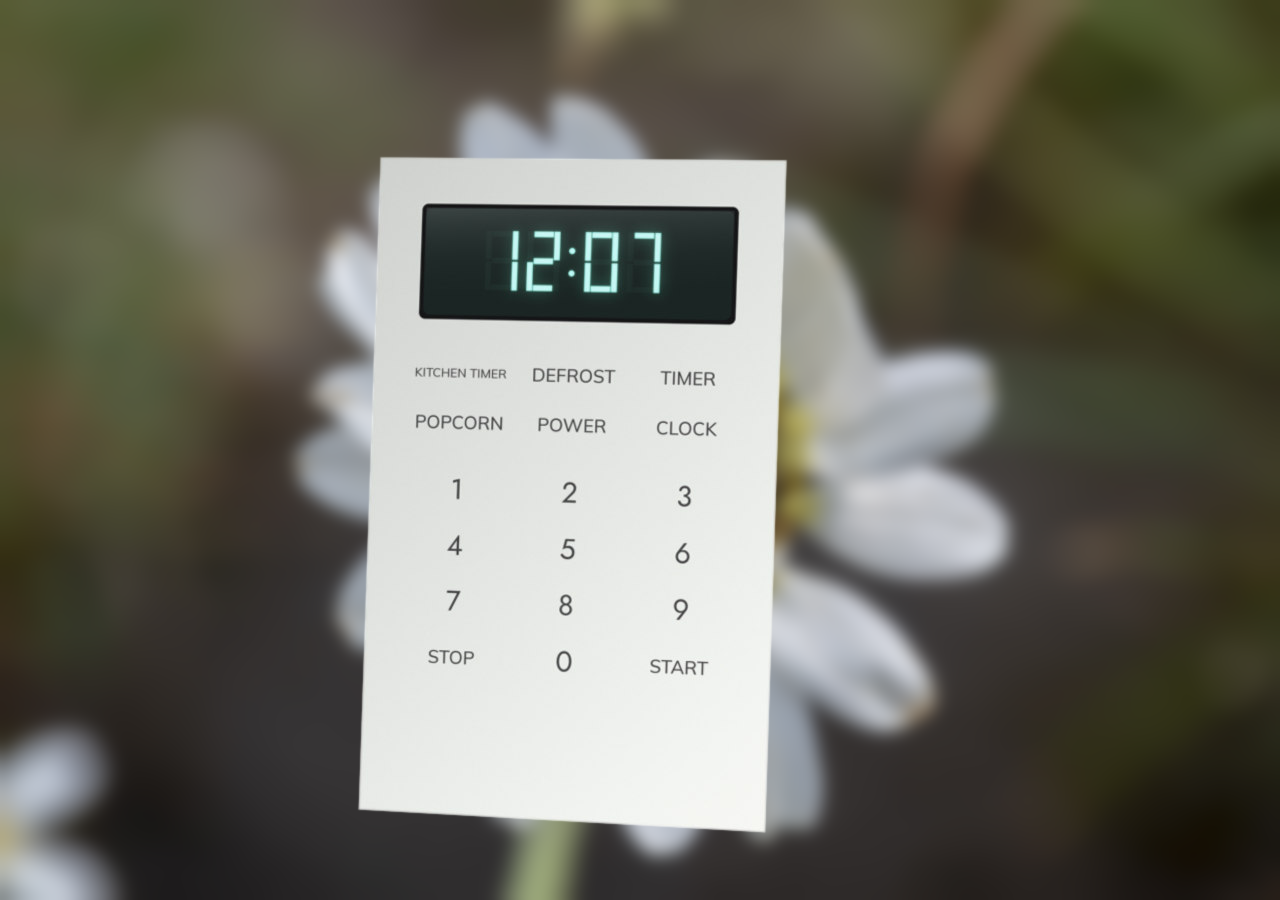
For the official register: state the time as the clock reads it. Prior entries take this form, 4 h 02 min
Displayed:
12 h 07 min
